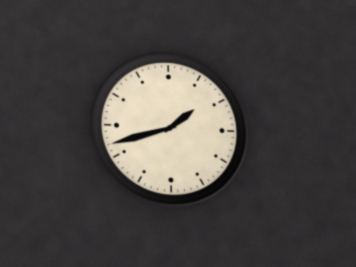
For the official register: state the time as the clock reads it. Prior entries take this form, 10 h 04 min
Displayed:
1 h 42 min
